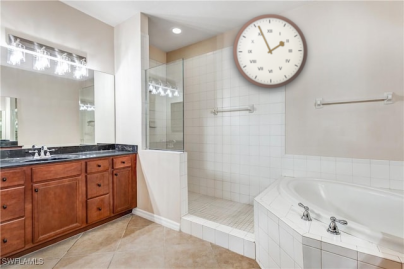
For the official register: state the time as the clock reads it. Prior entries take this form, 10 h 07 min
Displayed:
1 h 56 min
